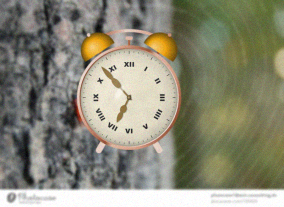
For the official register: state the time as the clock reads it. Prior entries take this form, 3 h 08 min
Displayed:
6 h 53 min
